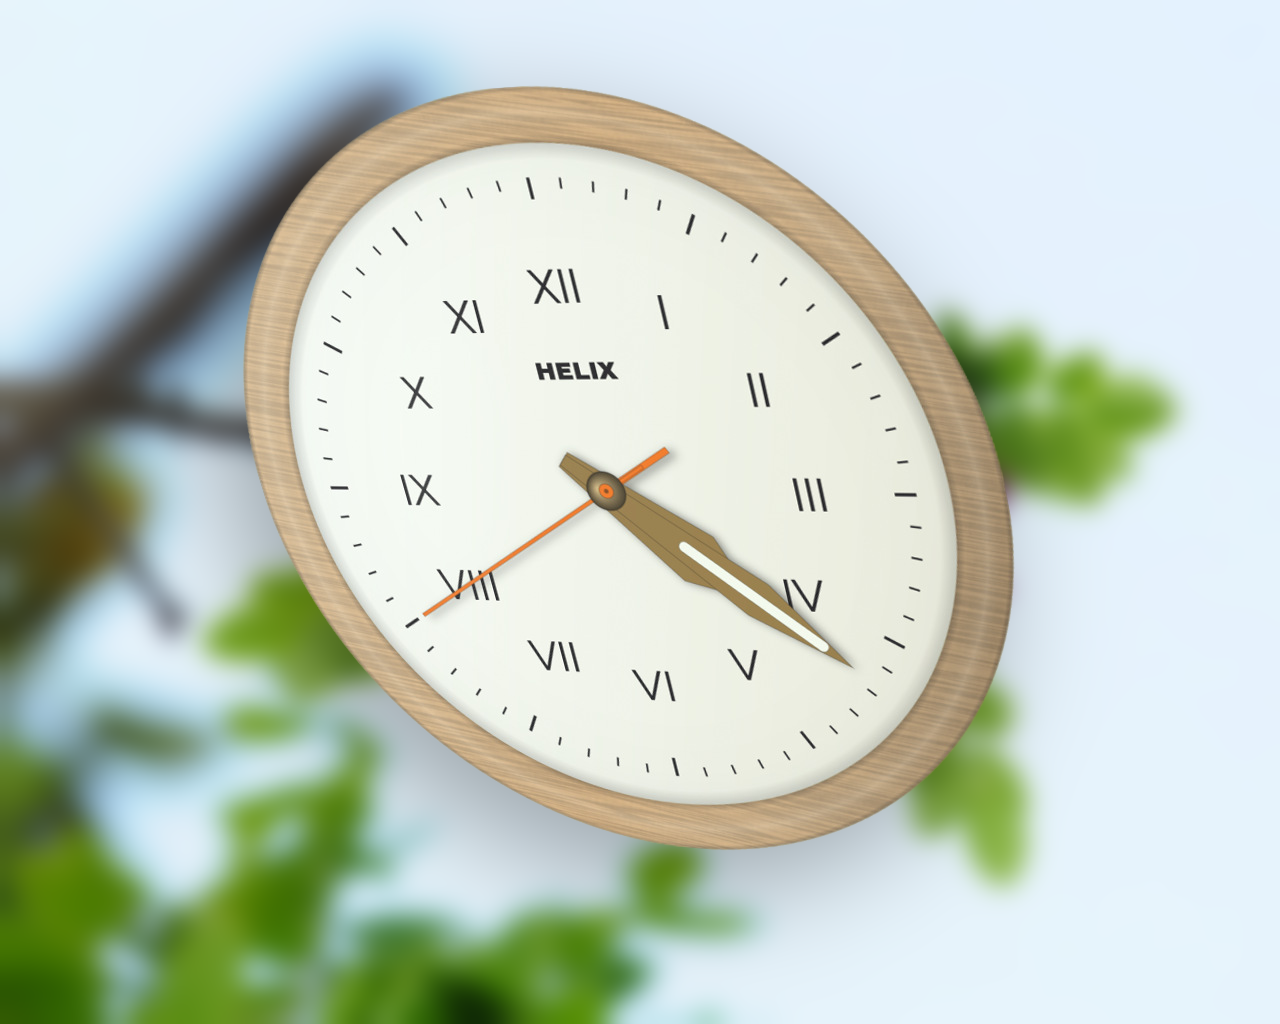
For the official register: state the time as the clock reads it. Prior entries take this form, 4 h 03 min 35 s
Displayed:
4 h 21 min 40 s
